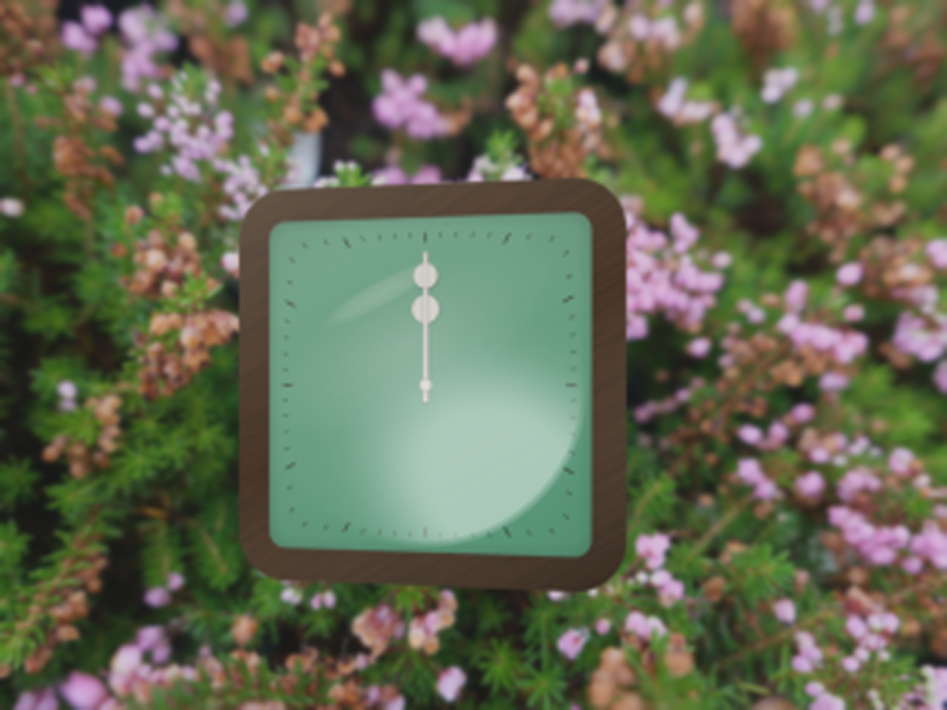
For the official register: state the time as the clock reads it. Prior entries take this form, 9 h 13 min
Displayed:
12 h 00 min
